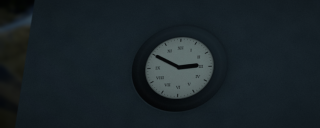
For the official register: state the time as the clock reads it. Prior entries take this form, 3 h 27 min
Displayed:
2 h 50 min
